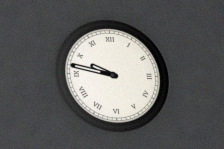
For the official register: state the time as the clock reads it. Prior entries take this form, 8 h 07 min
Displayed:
9 h 47 min
